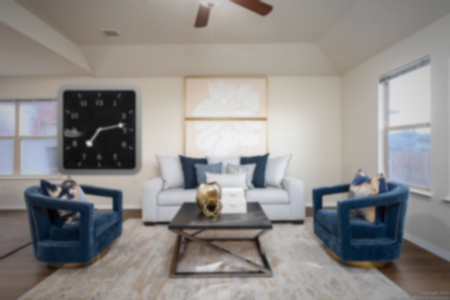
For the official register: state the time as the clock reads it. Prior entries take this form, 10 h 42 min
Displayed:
7 h 13 min
